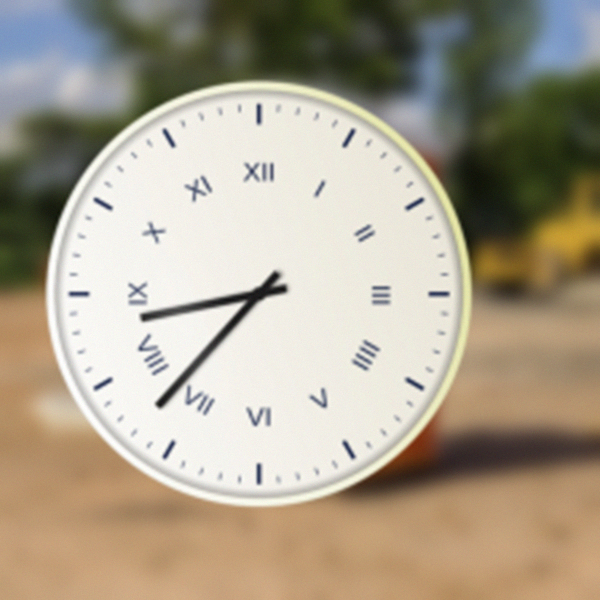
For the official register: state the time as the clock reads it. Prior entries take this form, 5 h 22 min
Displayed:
8 h 37 min
